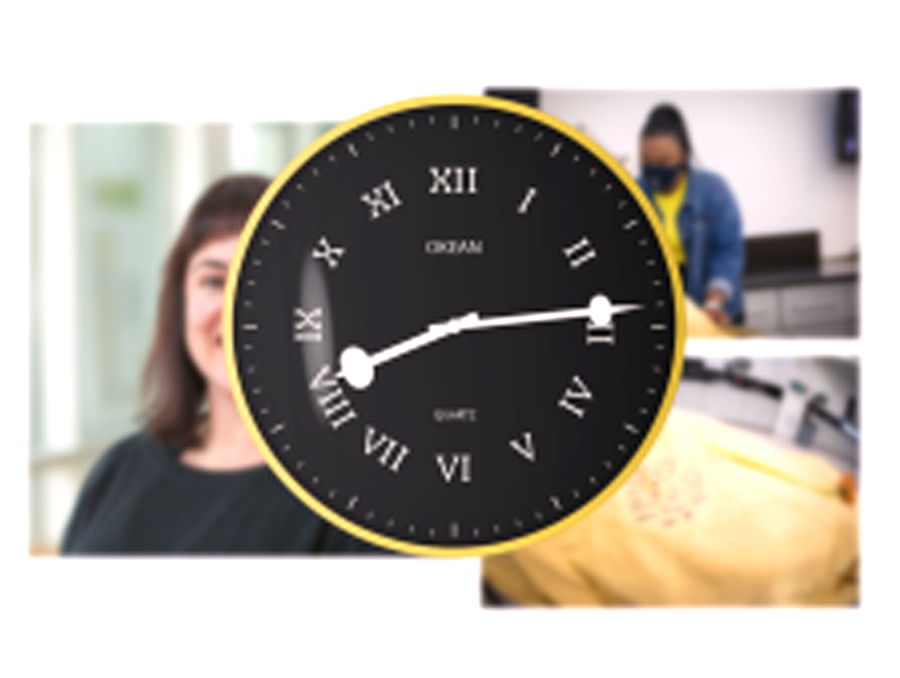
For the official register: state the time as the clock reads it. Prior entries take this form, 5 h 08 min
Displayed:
8 h 14 min
